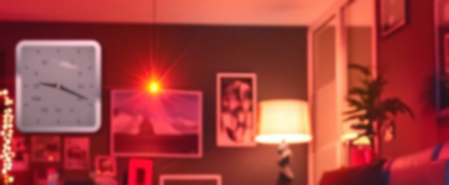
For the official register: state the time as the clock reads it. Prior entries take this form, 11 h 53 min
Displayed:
9 h 19 min
